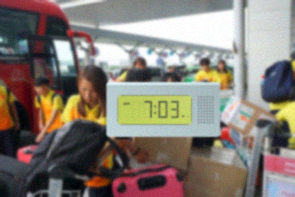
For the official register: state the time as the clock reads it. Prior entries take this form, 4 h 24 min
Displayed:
7 h 03 min
